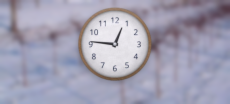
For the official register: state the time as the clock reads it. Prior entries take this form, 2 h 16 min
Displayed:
12 h 46 min
